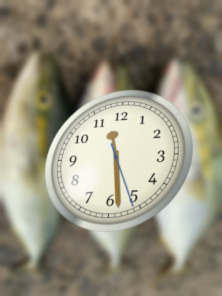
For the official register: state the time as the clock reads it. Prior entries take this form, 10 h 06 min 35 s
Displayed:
11 h 28 min 26 s
